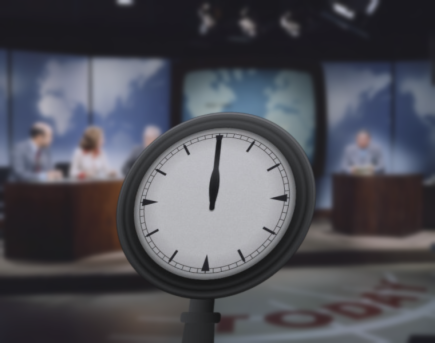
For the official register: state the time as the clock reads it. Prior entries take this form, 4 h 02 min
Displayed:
12 h 00 min
